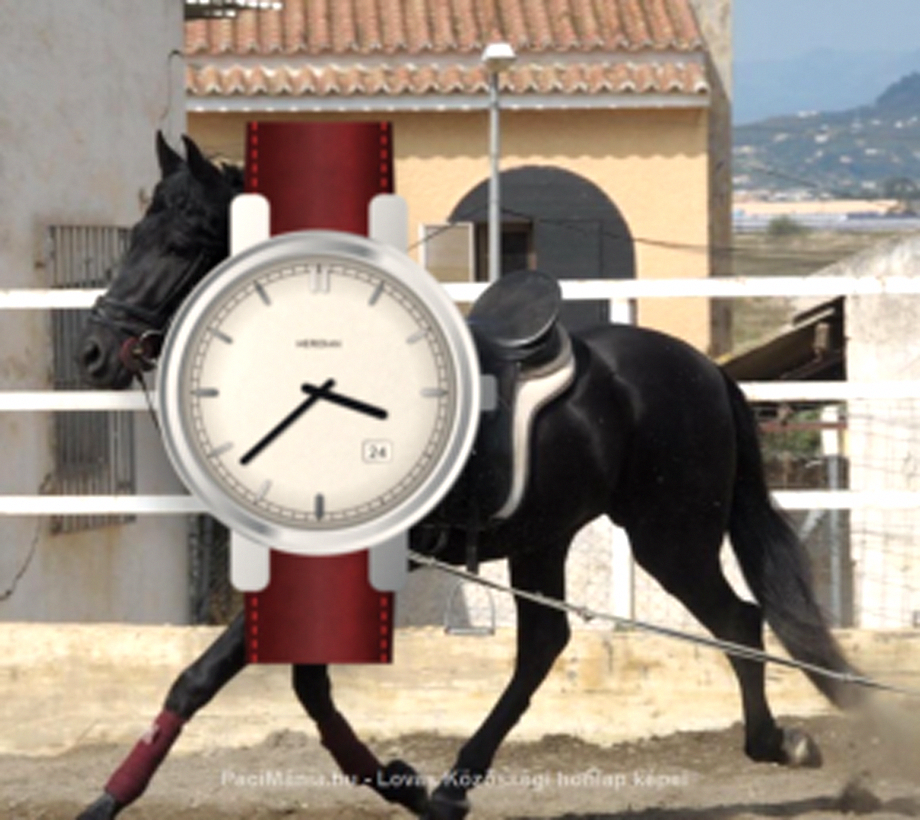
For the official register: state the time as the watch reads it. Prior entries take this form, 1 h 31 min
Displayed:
3 h 38 min
